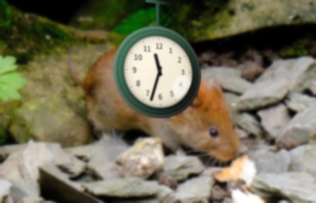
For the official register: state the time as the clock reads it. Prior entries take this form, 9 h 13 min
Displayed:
11 h 33 min
